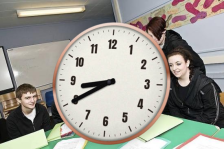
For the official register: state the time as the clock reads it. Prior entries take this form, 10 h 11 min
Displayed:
8 h 40 min
